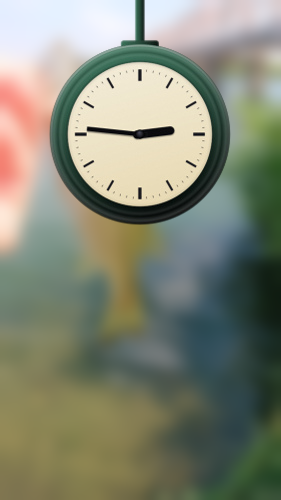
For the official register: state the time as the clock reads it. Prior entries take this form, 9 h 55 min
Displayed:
2 h 46 min
